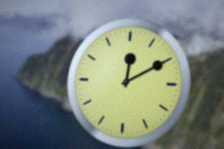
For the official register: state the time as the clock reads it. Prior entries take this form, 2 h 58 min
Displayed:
12 h 10 min
